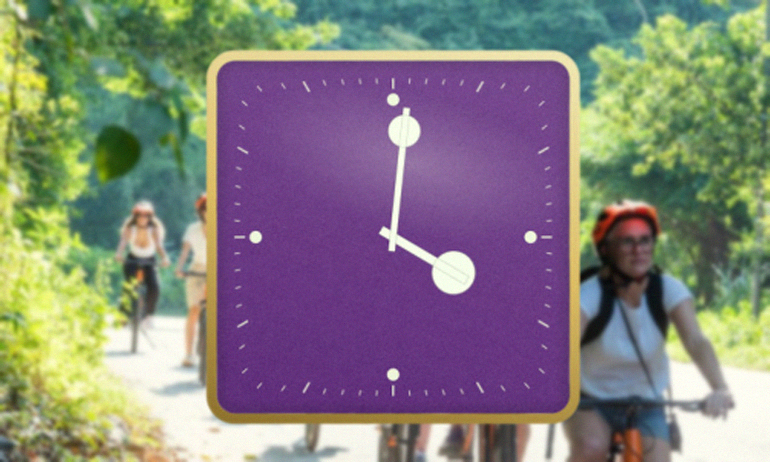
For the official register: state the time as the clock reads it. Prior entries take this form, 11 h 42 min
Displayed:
4 h 01 min
